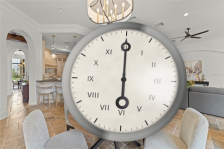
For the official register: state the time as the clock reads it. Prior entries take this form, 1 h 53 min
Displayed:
6 h 00 min
